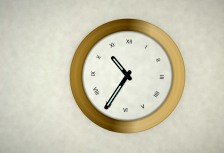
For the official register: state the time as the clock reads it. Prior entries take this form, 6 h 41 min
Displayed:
10 h 35 min
